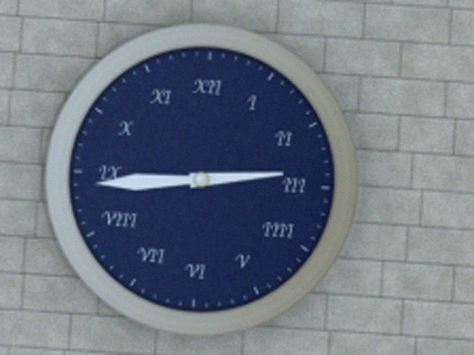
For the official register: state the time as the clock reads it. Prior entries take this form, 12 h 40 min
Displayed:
2 h 44 min
